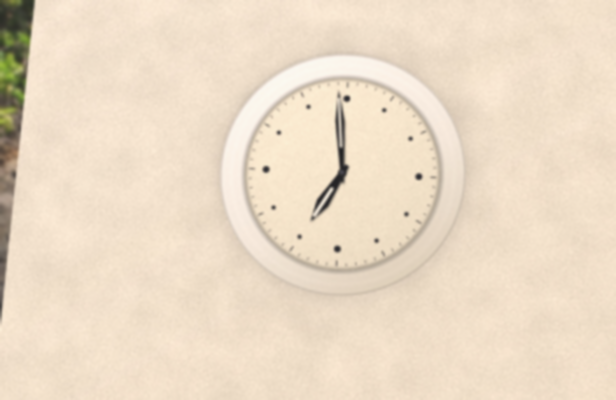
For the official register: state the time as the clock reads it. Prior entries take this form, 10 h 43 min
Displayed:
6 h 59 min
